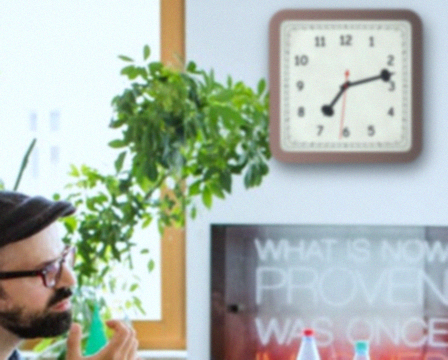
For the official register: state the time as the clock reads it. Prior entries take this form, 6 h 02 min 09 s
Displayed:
7 h 12 min 31 s
